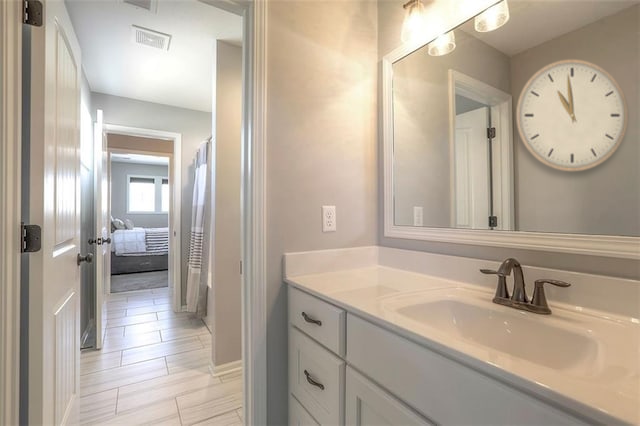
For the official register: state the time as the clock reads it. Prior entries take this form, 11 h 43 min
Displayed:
10 h 59 min
